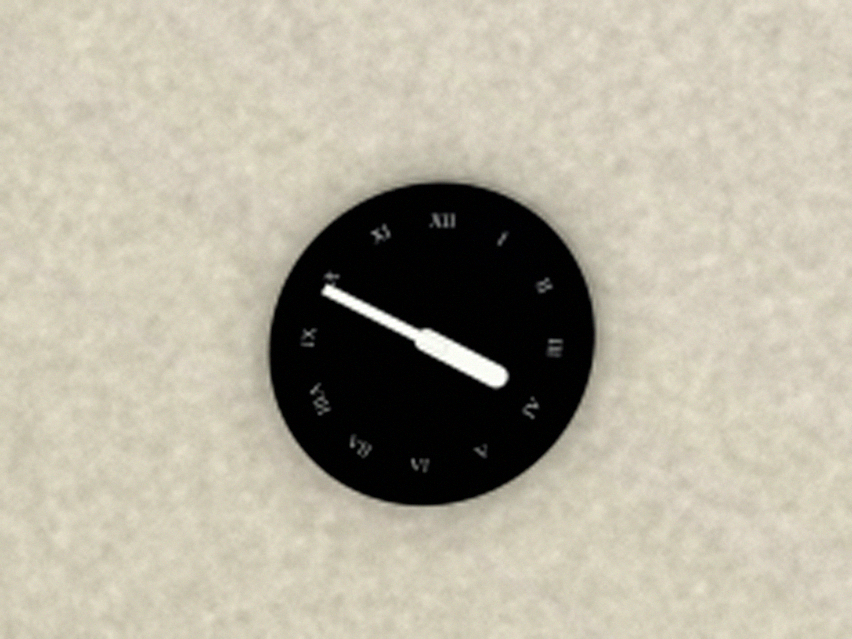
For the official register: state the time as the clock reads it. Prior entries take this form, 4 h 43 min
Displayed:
3 h 49 min
